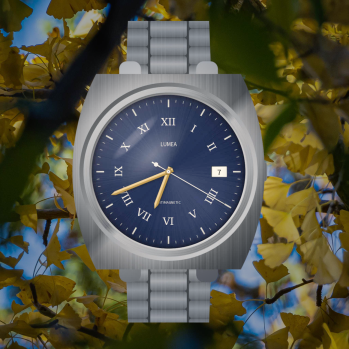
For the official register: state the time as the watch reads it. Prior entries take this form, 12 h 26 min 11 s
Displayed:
6 h 41 min 20 s
